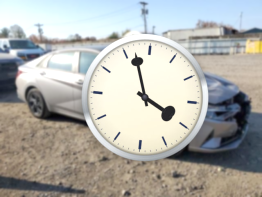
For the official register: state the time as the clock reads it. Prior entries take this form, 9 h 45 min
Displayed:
3 h 57 min
